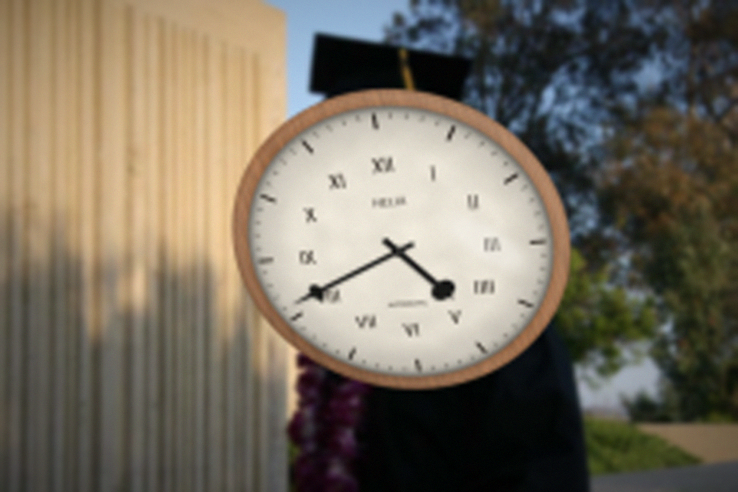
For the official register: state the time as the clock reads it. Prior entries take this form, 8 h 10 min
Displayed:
4 h 41 min
